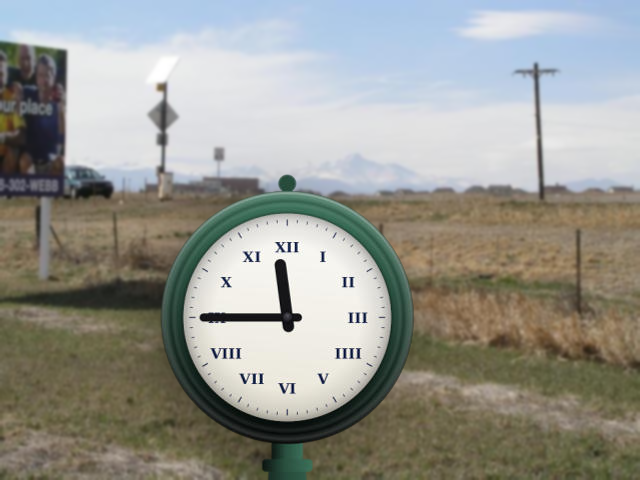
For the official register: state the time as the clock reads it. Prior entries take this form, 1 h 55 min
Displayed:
11 h 45 min
